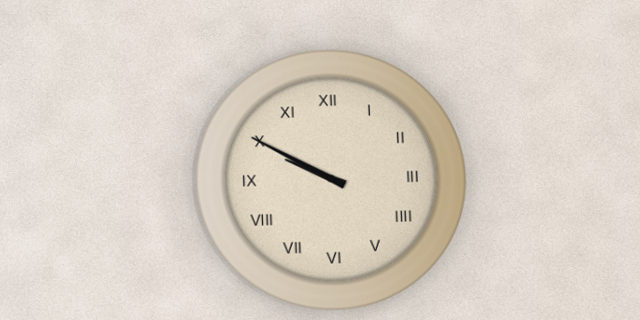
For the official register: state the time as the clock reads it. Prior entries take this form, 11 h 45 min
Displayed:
9 h 50 min
